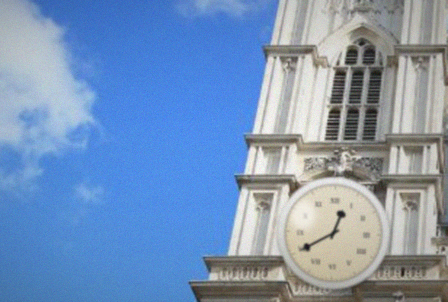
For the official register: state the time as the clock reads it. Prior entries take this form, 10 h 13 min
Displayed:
12 h 40 min
